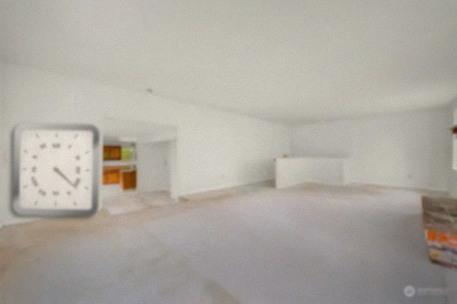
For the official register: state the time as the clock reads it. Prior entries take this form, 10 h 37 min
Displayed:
4 h 22 min
